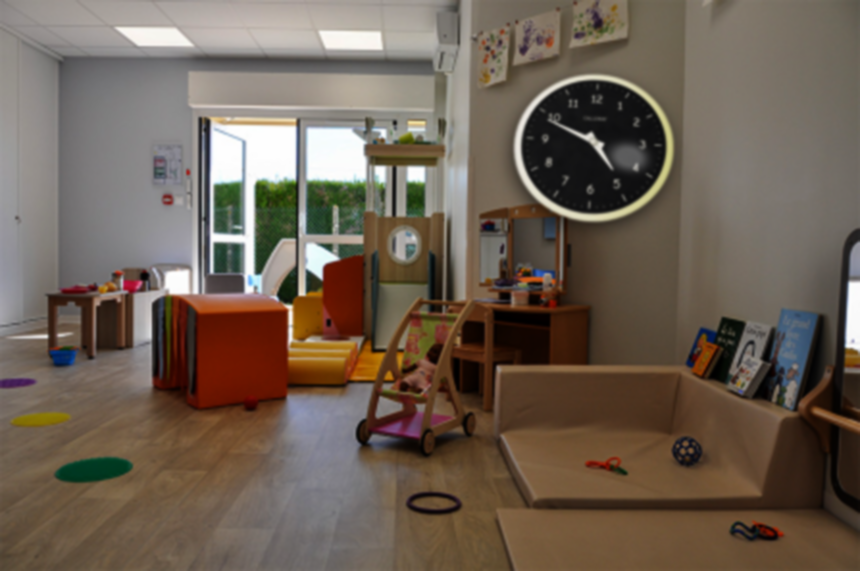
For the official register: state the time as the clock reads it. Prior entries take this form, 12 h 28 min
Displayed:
4 h 49 min
